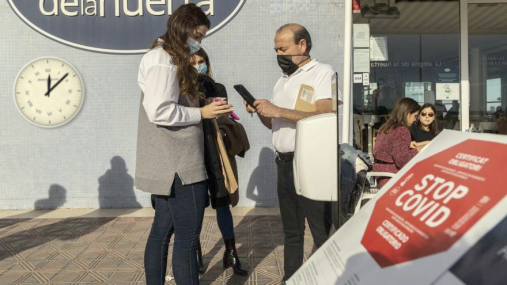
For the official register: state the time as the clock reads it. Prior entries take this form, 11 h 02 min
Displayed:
12 h 08 min
